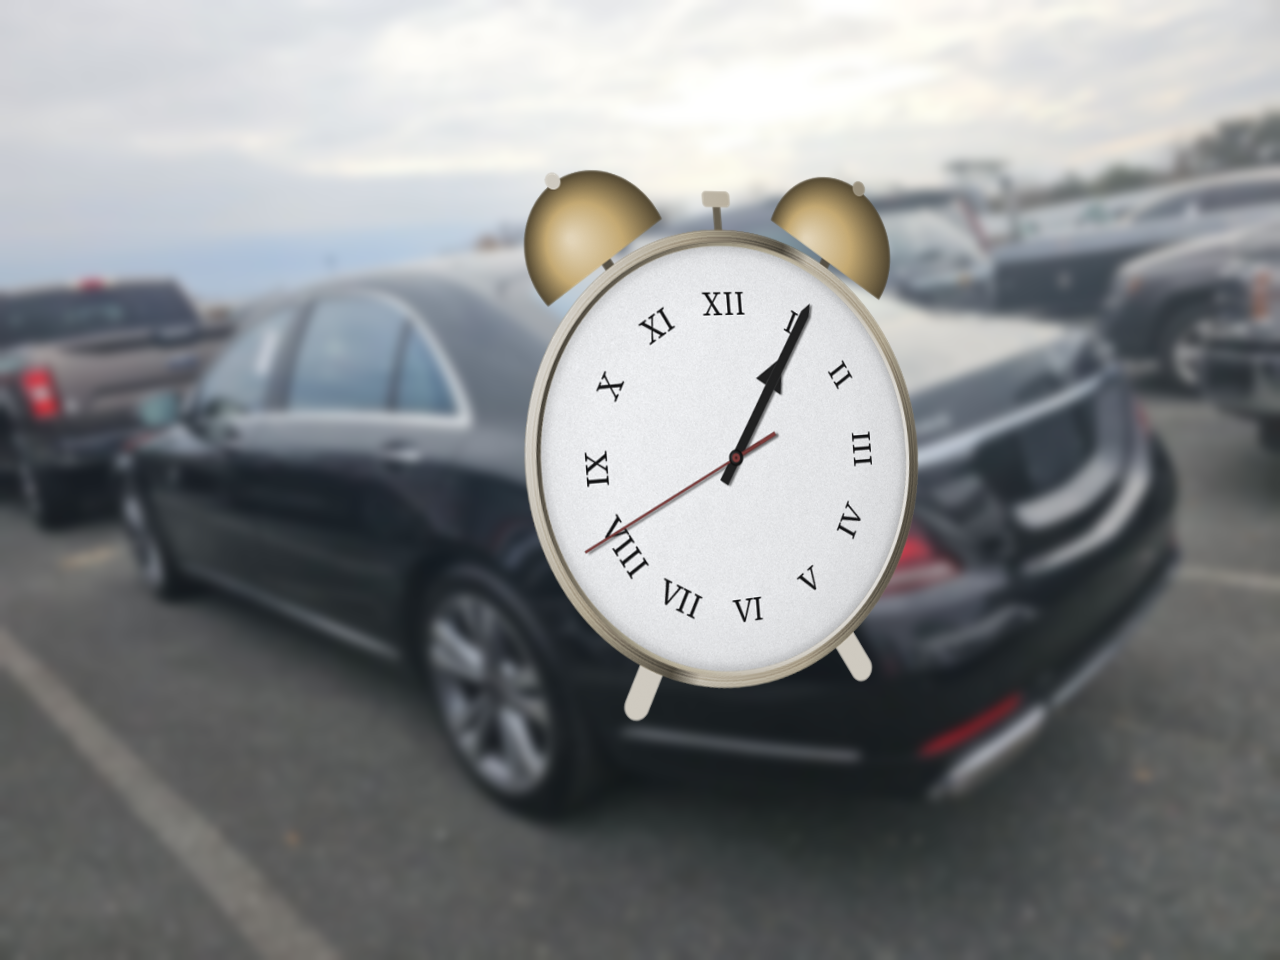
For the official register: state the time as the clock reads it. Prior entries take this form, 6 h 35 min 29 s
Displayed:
1 h 05 min 41 s
